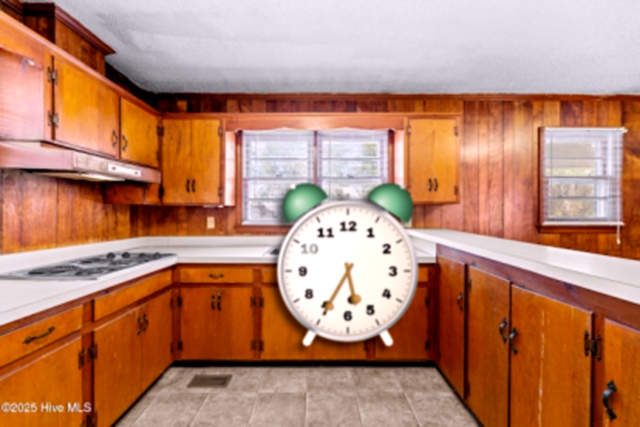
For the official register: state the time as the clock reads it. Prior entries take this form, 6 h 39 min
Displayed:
5 h 35 min
